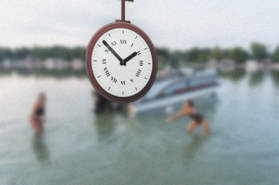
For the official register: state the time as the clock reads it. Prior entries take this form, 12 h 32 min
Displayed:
1 h 52 min
